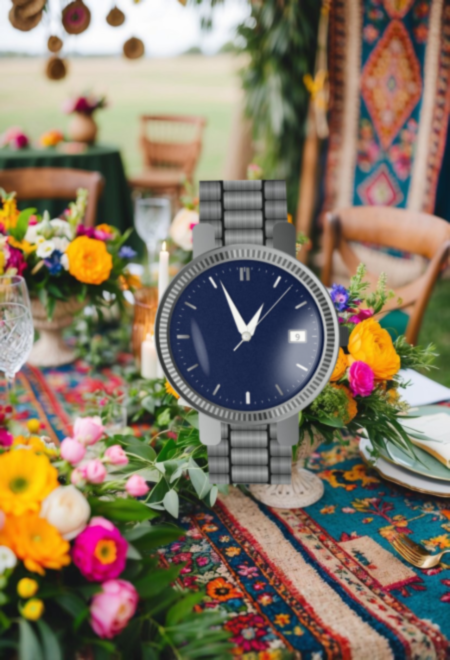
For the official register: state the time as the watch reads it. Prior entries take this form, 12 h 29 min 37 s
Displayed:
12 h 56 min 07 s
